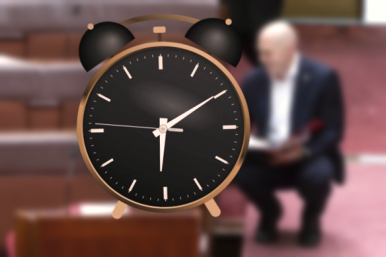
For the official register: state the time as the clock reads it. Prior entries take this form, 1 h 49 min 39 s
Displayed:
6 h 09 min 46 s
